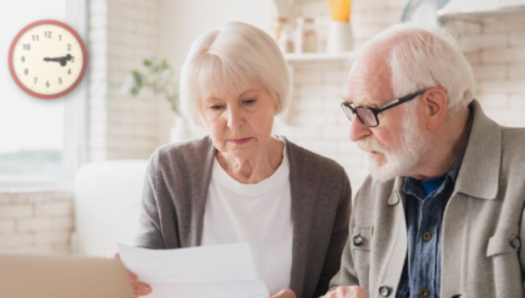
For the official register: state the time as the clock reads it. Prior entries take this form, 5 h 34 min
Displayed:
3 h 14 min
